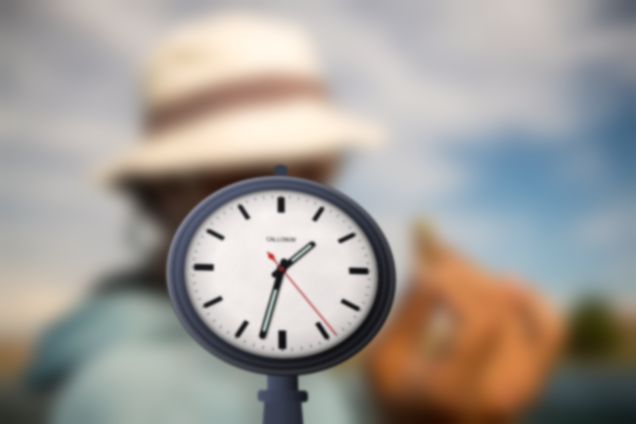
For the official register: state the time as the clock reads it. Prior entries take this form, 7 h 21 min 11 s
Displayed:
1 h 32 min 24 s
